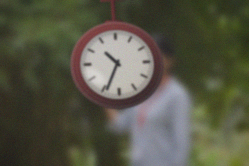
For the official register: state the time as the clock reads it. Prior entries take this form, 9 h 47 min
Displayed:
10 h 34 min
